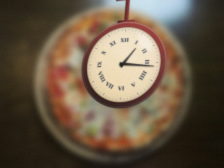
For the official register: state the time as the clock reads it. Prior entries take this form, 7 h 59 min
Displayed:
1 h 16 min
